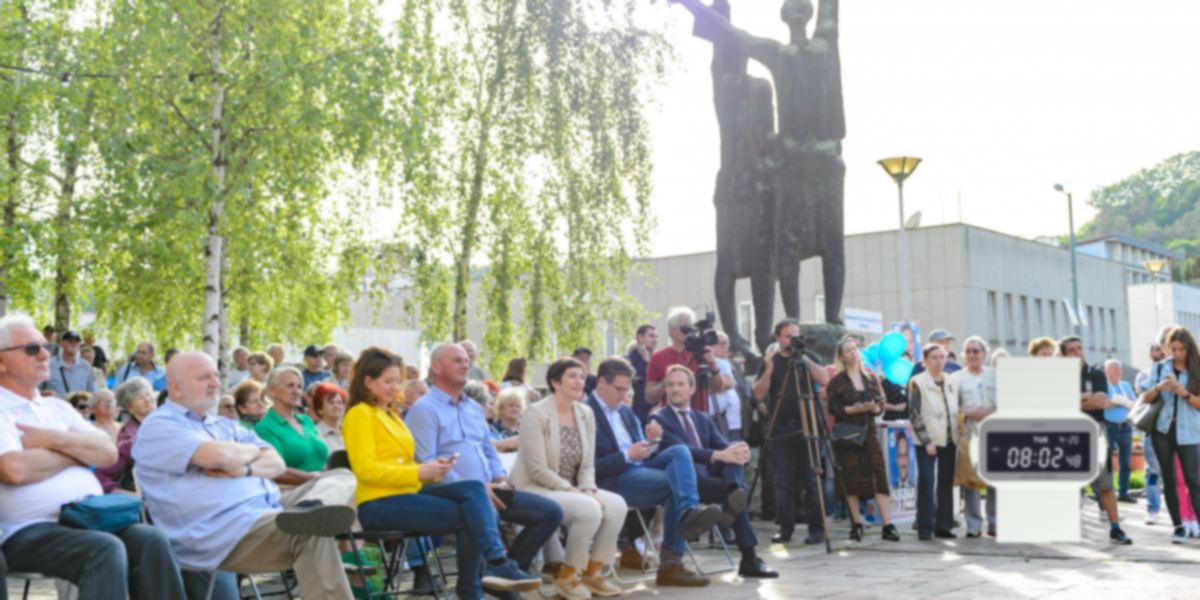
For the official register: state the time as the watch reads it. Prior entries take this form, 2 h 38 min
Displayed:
8 h 02 min
